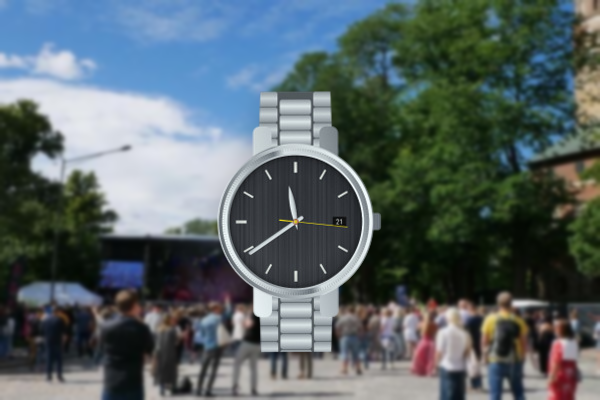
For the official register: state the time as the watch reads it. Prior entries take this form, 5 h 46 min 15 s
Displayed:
11 h 39 min 16 s
